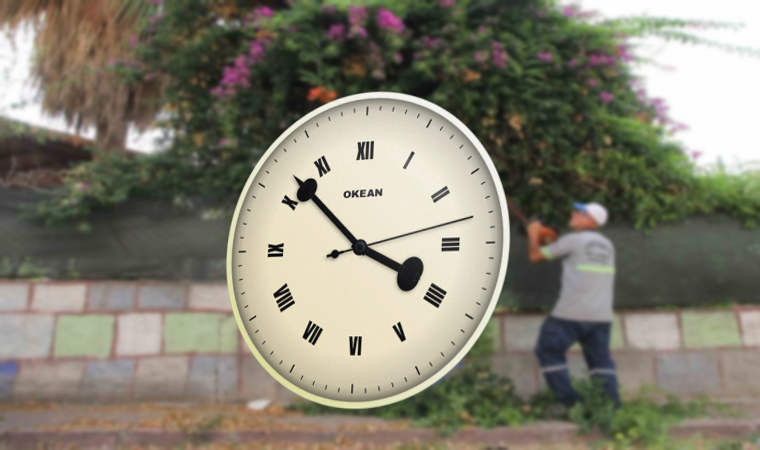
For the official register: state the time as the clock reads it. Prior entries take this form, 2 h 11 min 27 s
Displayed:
3 h 52 min 13 s
